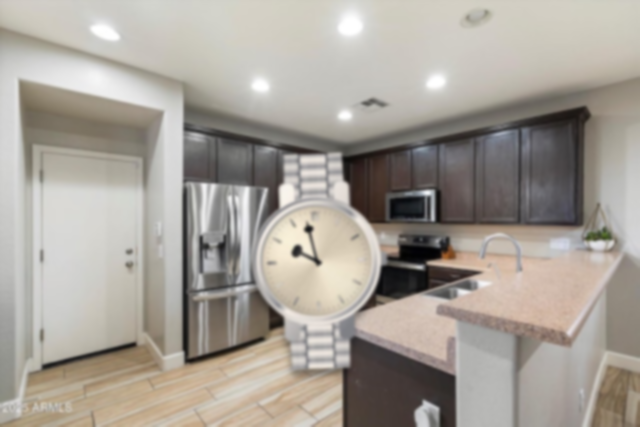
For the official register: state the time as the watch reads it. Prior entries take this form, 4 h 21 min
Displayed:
9 h 58 min
